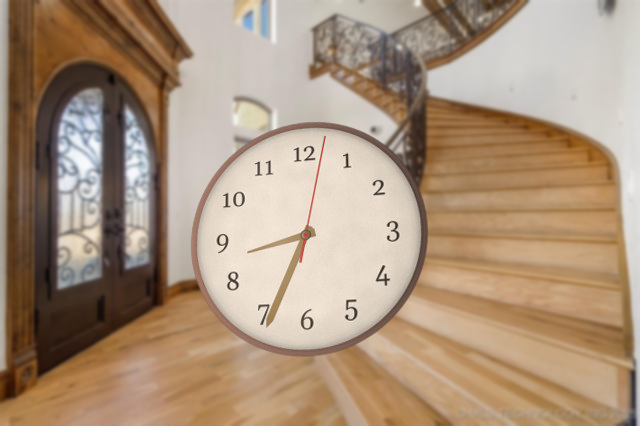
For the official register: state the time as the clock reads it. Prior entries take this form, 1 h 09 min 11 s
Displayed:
8 h 34 min 02 s
